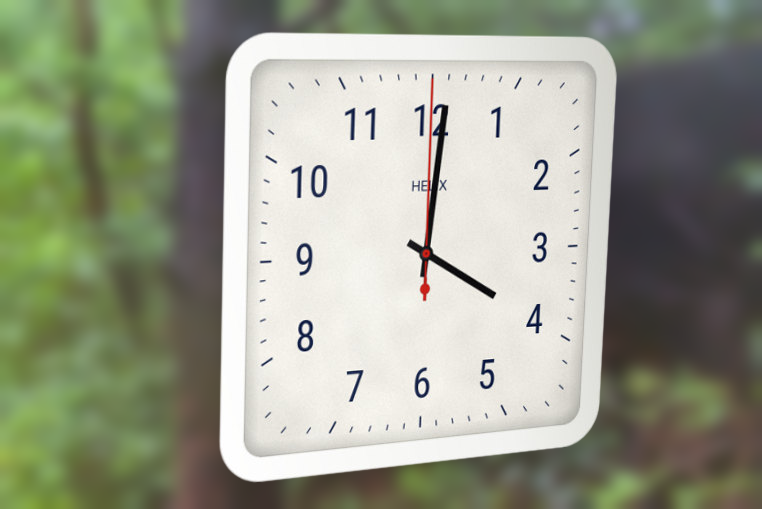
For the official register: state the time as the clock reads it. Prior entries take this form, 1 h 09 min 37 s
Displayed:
4 h 01 min 00 s
